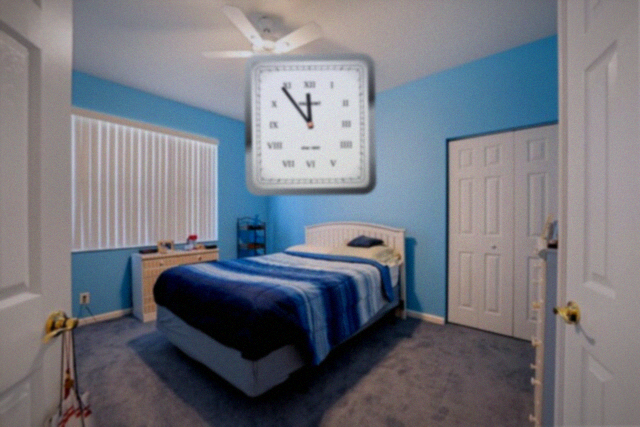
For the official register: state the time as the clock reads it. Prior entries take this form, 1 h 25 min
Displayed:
11 h 54 min
